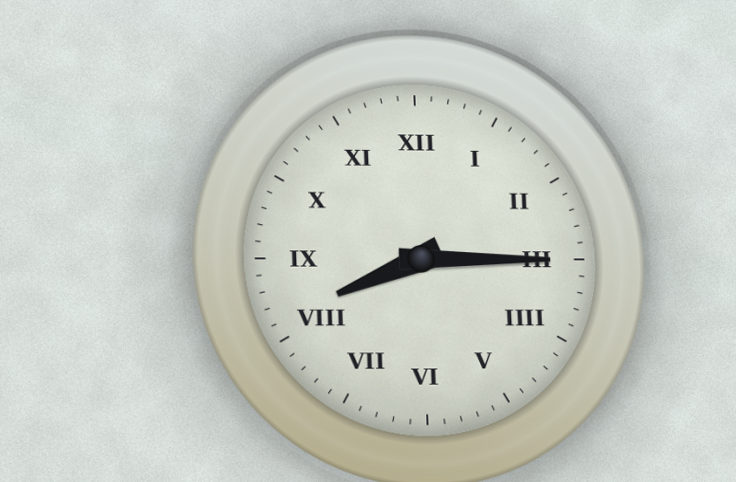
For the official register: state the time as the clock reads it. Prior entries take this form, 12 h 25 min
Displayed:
8 h 15 min
